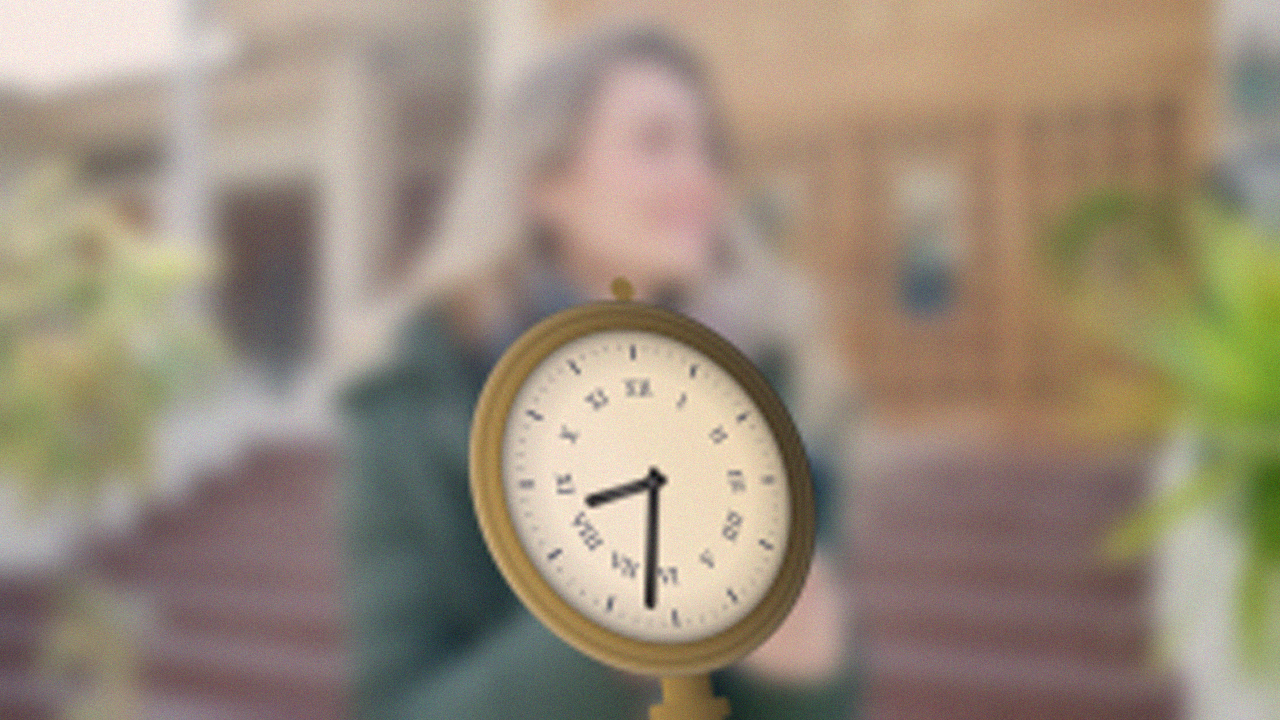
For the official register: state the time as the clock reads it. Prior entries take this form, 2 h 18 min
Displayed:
8 h 32 min
